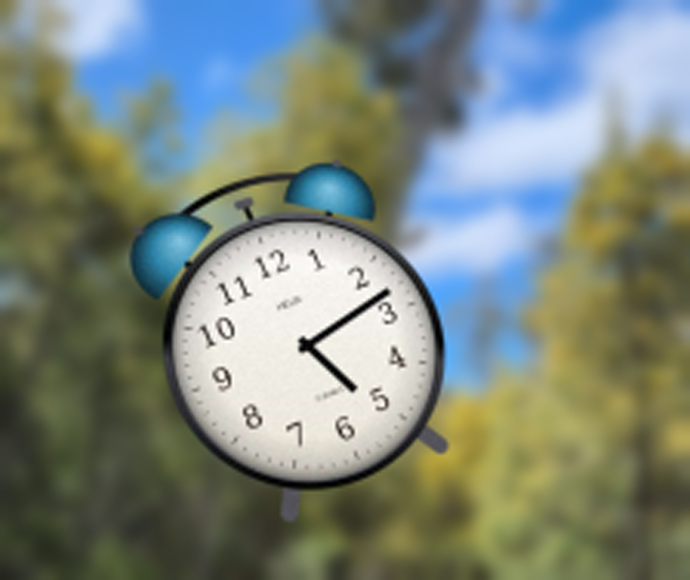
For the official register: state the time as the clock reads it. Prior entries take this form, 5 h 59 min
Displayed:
5 h 13 min
